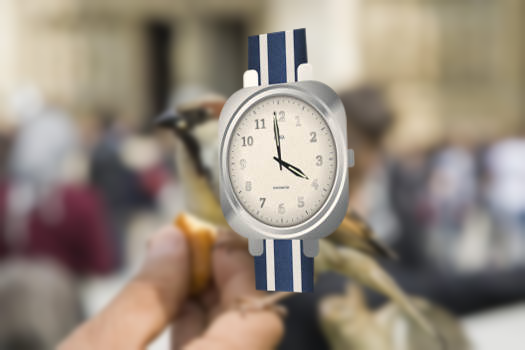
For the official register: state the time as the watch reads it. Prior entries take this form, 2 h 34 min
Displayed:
3 h 59 min
